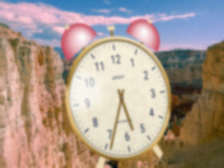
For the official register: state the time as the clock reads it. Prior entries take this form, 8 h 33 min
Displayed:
5 h 34 min
